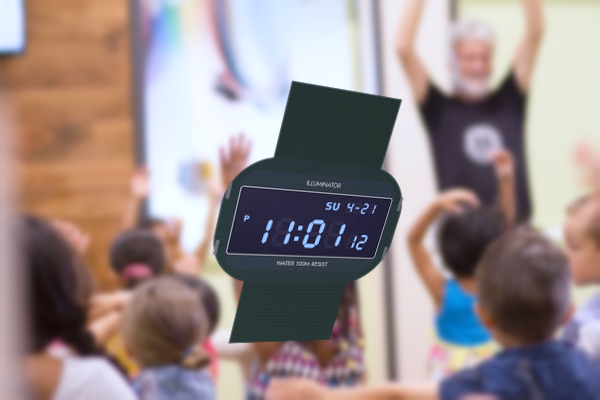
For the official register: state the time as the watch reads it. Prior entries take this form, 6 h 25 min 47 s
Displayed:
11 h 01 min 12 s
